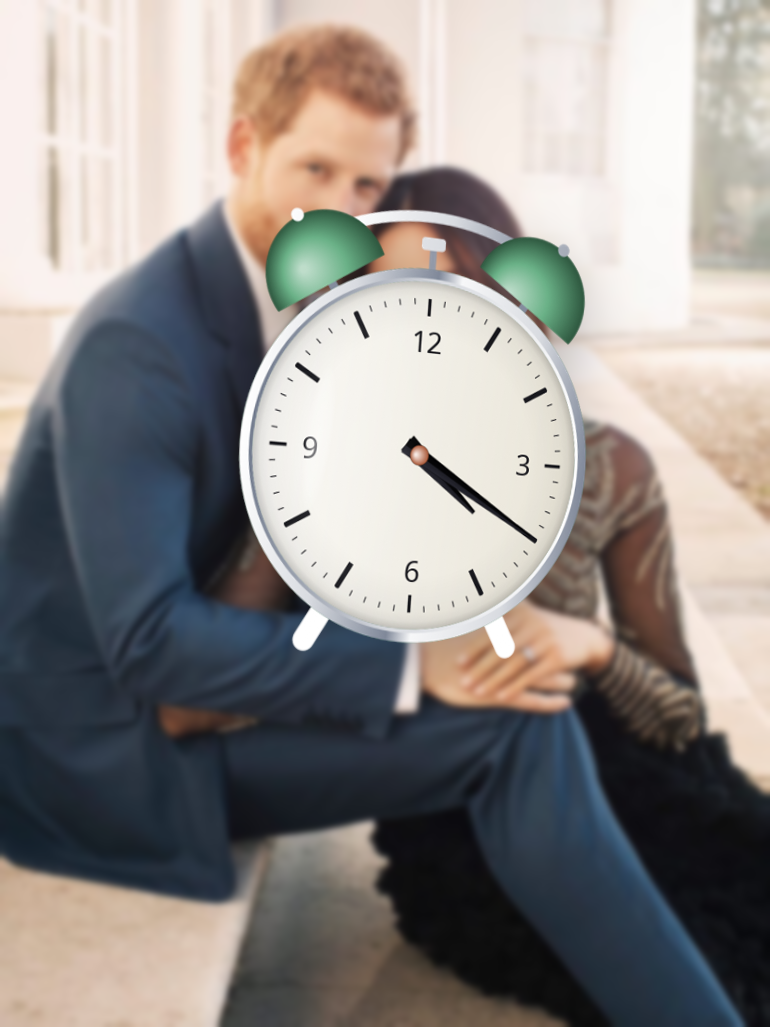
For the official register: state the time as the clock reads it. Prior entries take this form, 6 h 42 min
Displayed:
4 h 20 min
